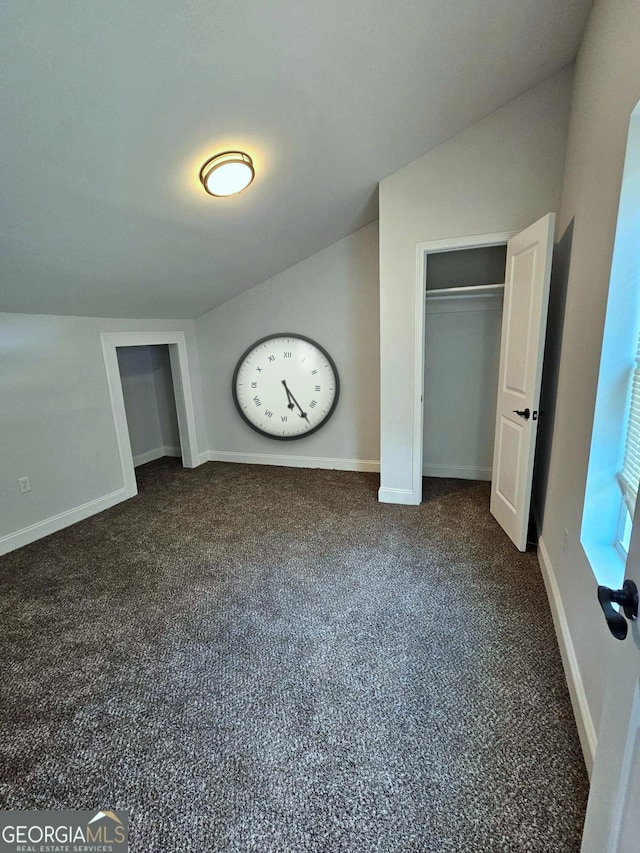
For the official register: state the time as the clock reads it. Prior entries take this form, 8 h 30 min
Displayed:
5 h 24 min
